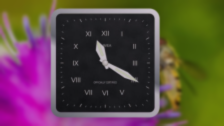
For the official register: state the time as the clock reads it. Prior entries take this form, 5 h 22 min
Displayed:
11 h 20 min
